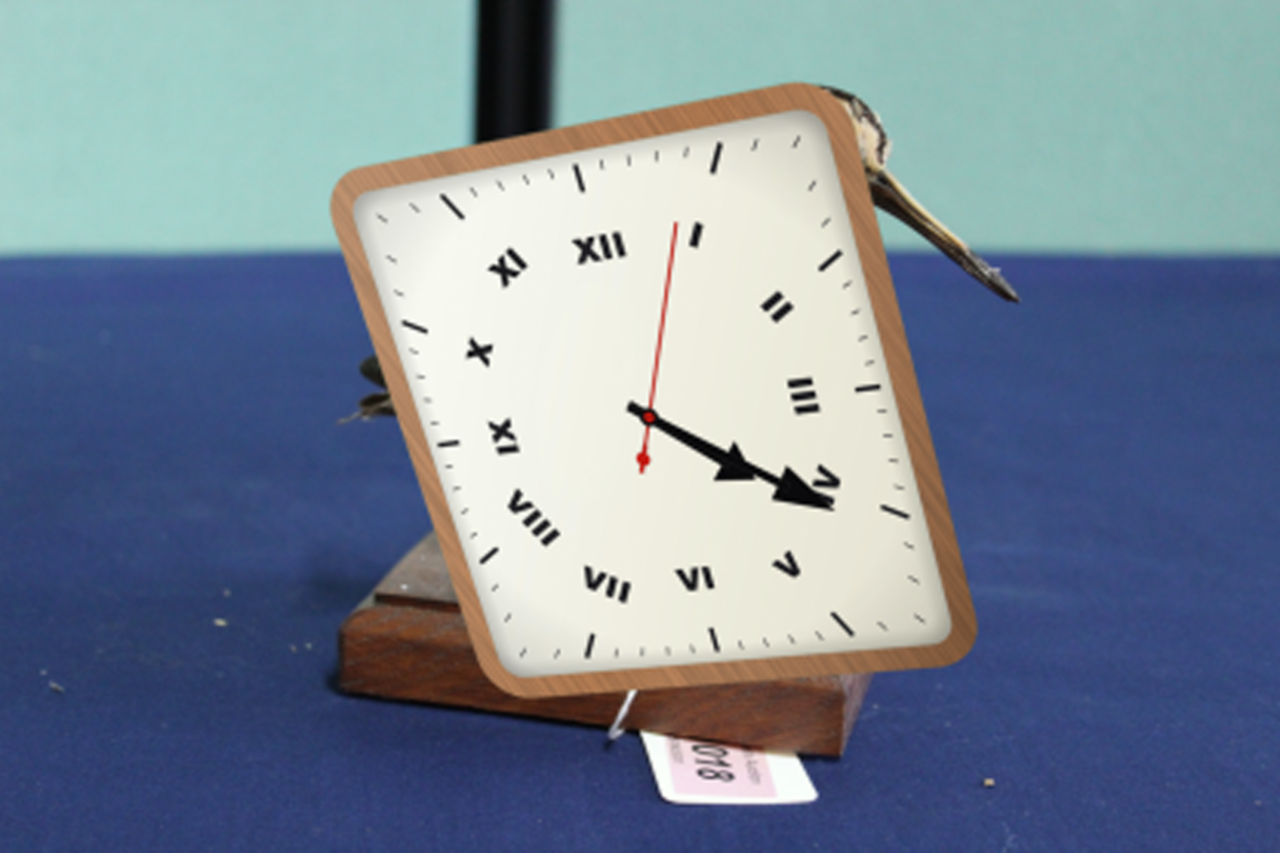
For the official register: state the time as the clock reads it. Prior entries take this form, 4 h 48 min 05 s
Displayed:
4 h 21 min 04 s
